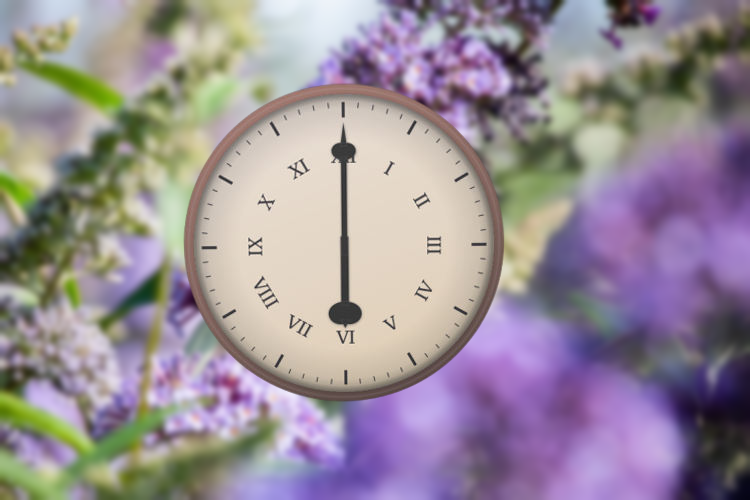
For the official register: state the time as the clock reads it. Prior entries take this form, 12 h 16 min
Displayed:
6 h 00 min
